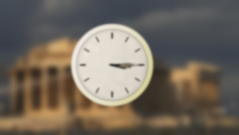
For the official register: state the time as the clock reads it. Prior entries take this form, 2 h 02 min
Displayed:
3 h 15 min
